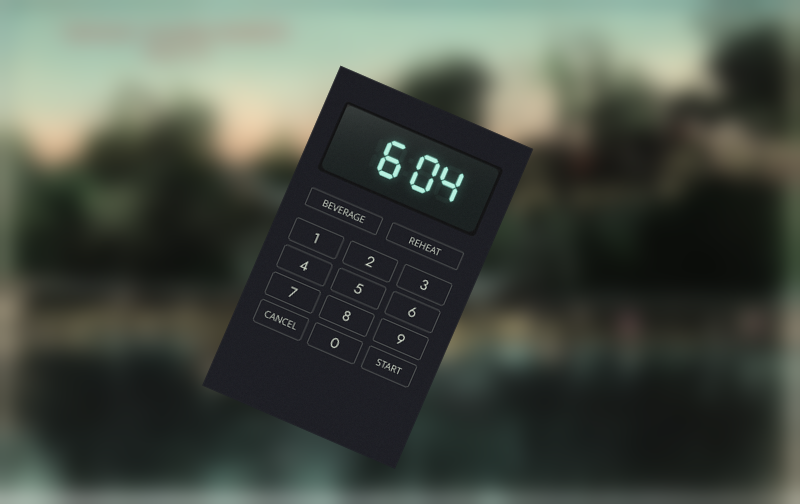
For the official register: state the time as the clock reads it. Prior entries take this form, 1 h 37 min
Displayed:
6 h 04 min
